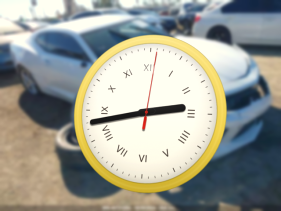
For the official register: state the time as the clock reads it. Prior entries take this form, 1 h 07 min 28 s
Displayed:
2 h 43 min 01 s
